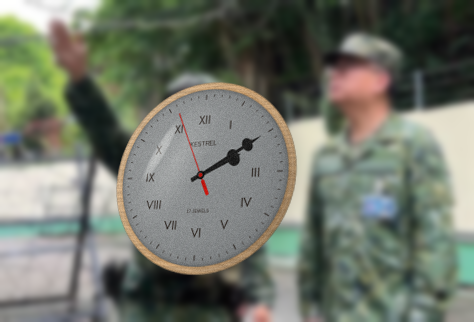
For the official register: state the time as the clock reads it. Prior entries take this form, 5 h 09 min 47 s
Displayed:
2 h 09 min 56 s
